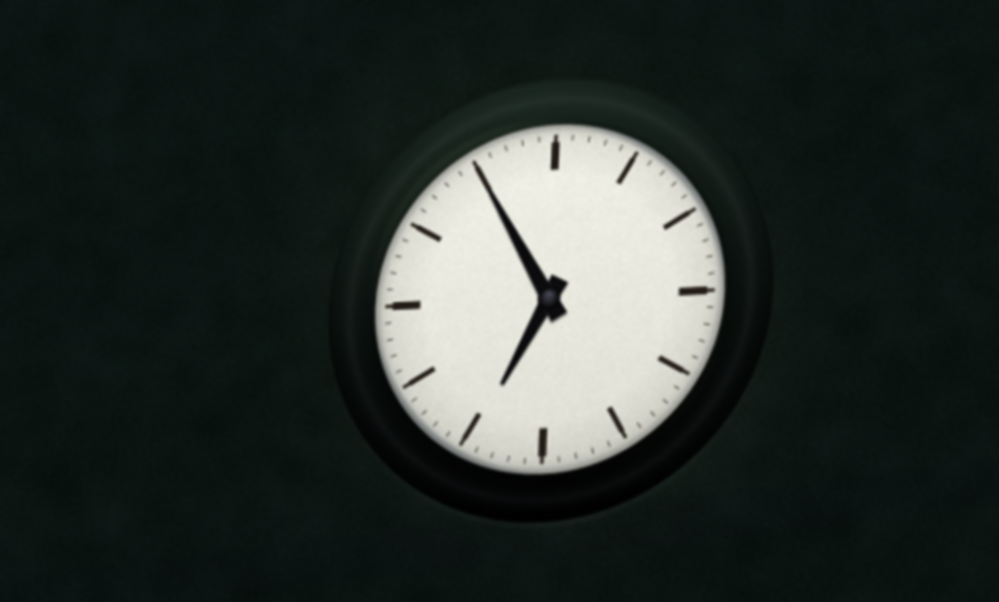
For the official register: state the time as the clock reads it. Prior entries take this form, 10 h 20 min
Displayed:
6 h 55 min
